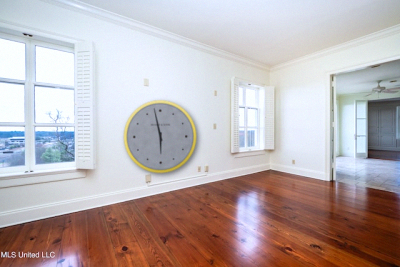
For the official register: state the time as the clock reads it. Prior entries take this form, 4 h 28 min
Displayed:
5 h 58 min
